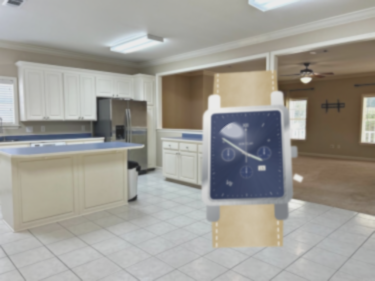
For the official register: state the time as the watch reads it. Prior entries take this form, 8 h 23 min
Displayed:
3 h 51 min
